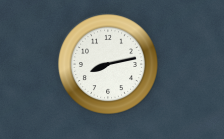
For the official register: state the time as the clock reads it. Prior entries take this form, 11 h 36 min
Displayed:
8 h 13 min
